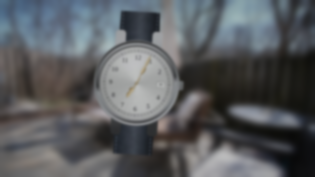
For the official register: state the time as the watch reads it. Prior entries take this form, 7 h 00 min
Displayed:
7 h 04 min
